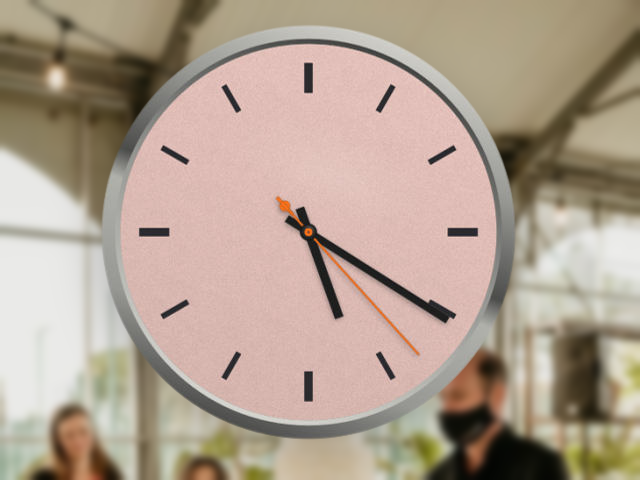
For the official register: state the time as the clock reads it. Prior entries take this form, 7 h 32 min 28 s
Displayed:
5 h 20 min 23 s
